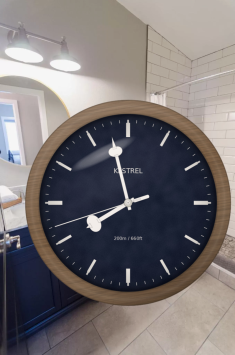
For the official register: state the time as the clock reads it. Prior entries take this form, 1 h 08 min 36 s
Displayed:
7 h 57 min 42 s
